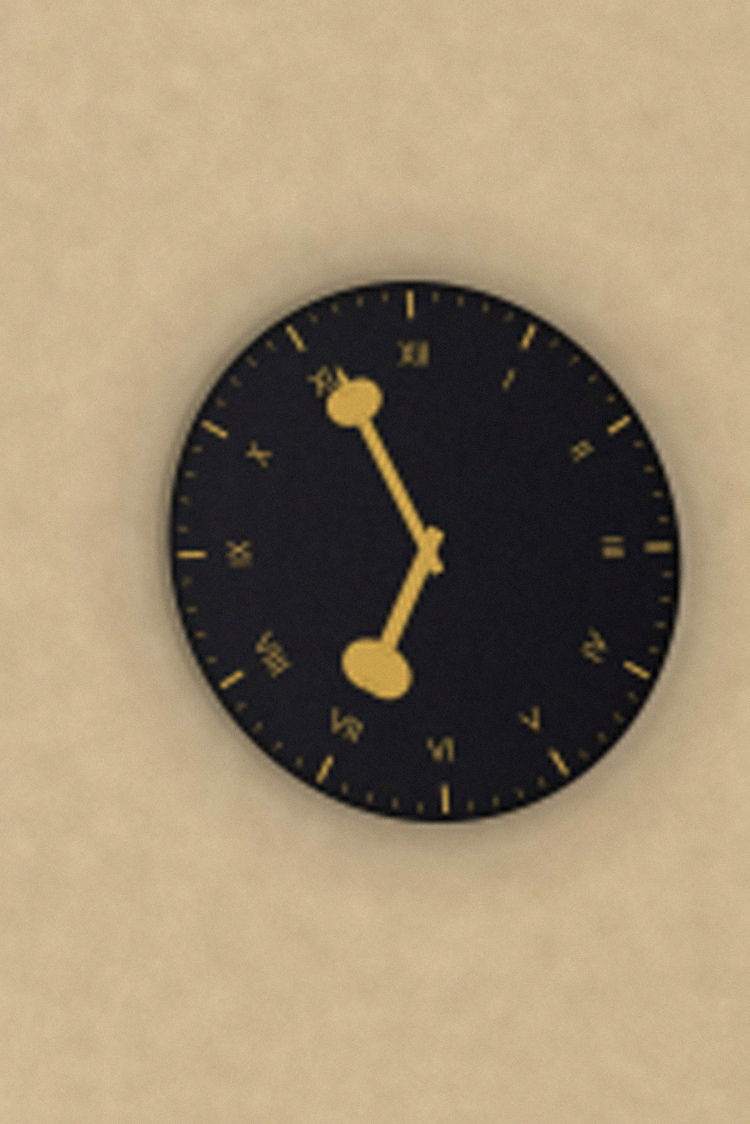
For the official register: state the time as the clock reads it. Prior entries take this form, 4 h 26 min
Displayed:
6 h 56 min
